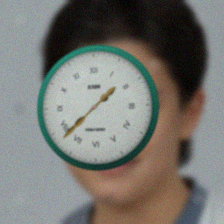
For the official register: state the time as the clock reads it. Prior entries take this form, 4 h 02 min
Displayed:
1 h 38 min
